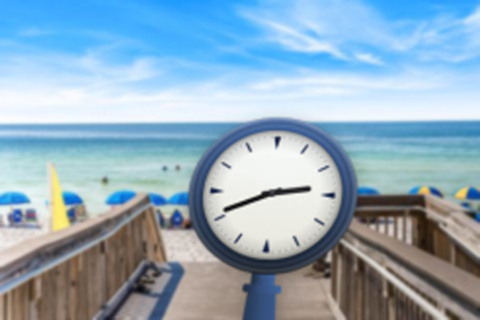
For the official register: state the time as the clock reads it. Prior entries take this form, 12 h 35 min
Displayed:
2 h 41 min
